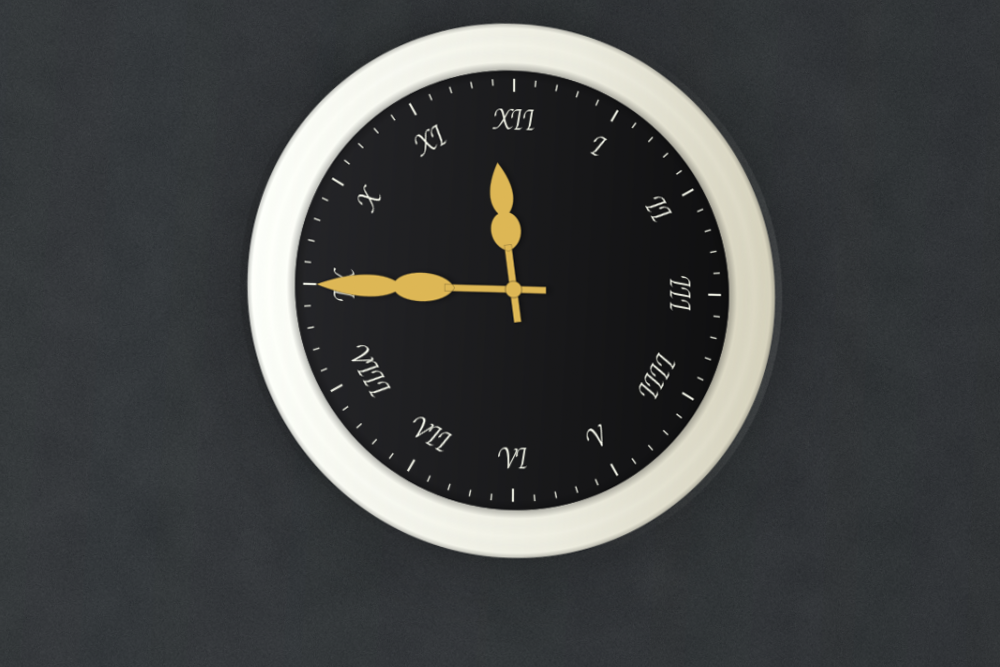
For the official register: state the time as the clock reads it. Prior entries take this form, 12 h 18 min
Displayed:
11 h 45 min
